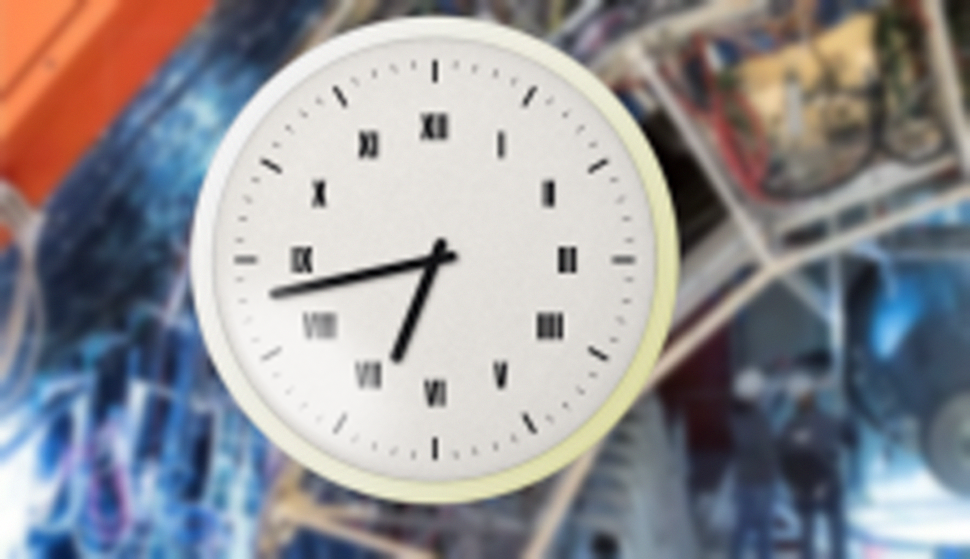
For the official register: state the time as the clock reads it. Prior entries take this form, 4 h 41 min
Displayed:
6 h 43 min
